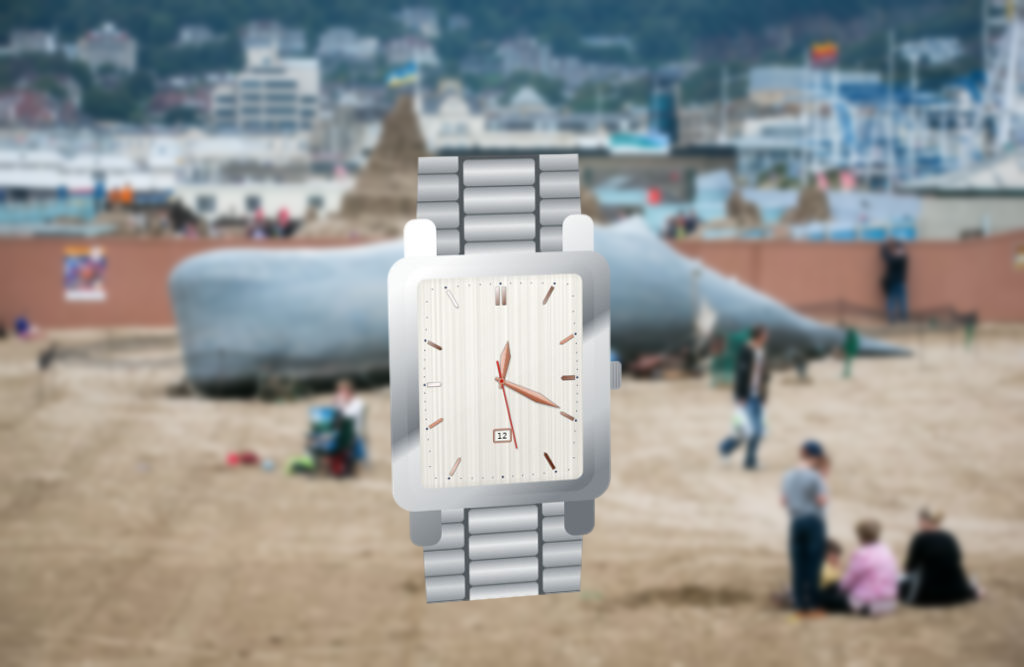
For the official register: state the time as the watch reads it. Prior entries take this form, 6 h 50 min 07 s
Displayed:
12 h 19 min 28 s
